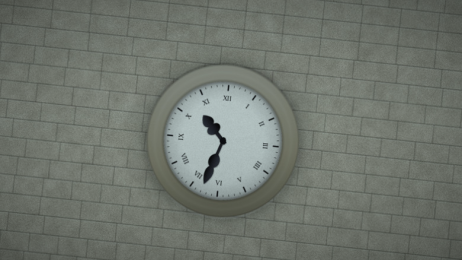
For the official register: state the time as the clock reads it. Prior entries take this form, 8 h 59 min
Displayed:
10 h 33 min
